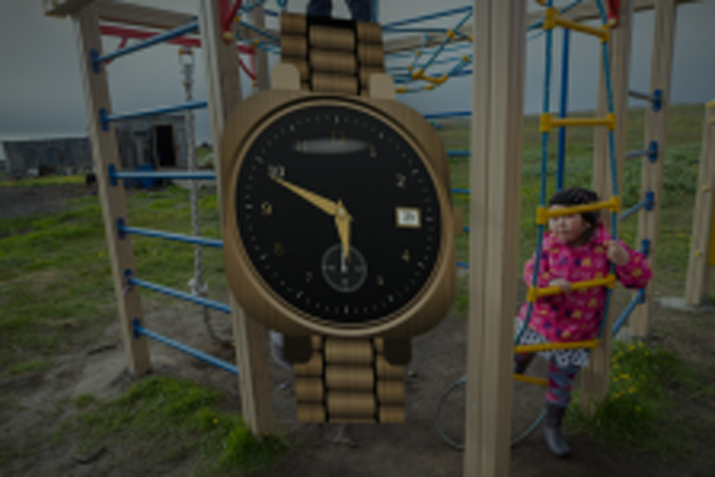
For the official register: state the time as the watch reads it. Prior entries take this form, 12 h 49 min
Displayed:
5 h 49 min
